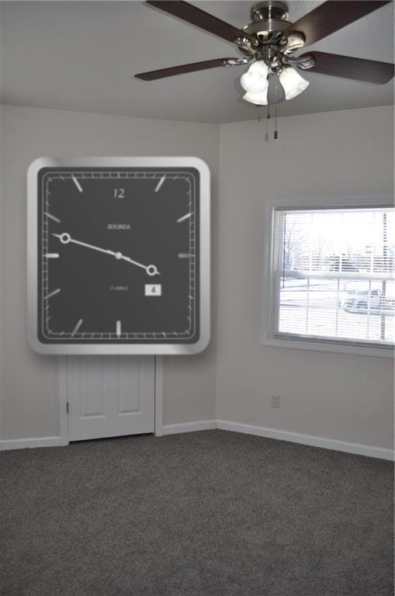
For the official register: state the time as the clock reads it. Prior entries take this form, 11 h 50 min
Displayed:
3 h 48 min
